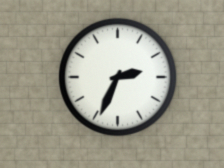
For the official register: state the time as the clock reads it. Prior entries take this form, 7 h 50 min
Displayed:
2 h 34 min
